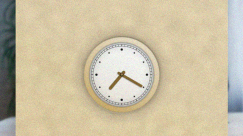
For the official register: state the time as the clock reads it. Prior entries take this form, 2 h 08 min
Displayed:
7 h 20 min
